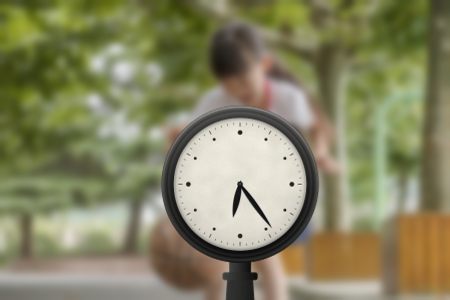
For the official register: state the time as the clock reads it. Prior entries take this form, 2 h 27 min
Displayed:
6 h 24 min
